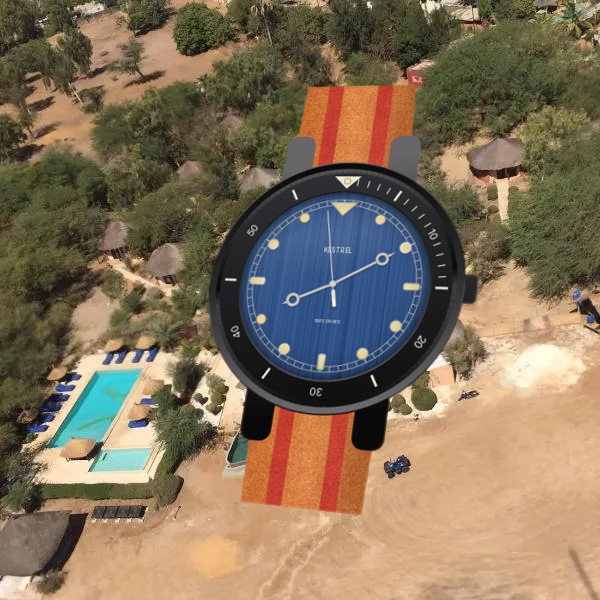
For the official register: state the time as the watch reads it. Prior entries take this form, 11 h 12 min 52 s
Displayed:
8 h 09 min 58 s
